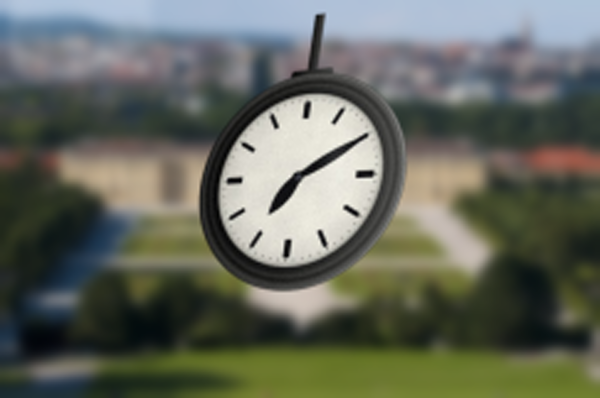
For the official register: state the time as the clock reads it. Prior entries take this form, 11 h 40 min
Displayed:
7 h 10 min
